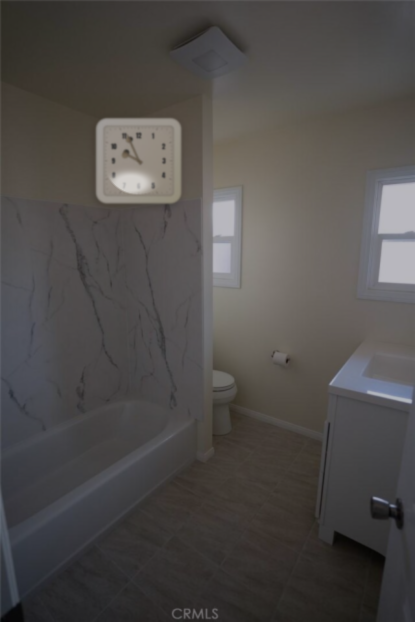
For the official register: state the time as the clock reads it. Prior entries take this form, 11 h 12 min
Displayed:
9 h 56 min
